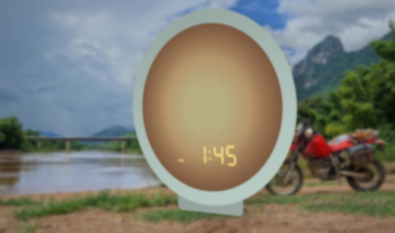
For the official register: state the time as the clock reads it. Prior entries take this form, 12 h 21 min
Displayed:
1 h 45 min
